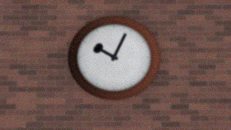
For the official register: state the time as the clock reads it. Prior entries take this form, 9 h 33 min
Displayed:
10 h 04 min
